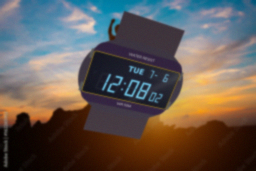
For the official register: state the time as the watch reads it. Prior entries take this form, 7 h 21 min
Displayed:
12 h 08 min
